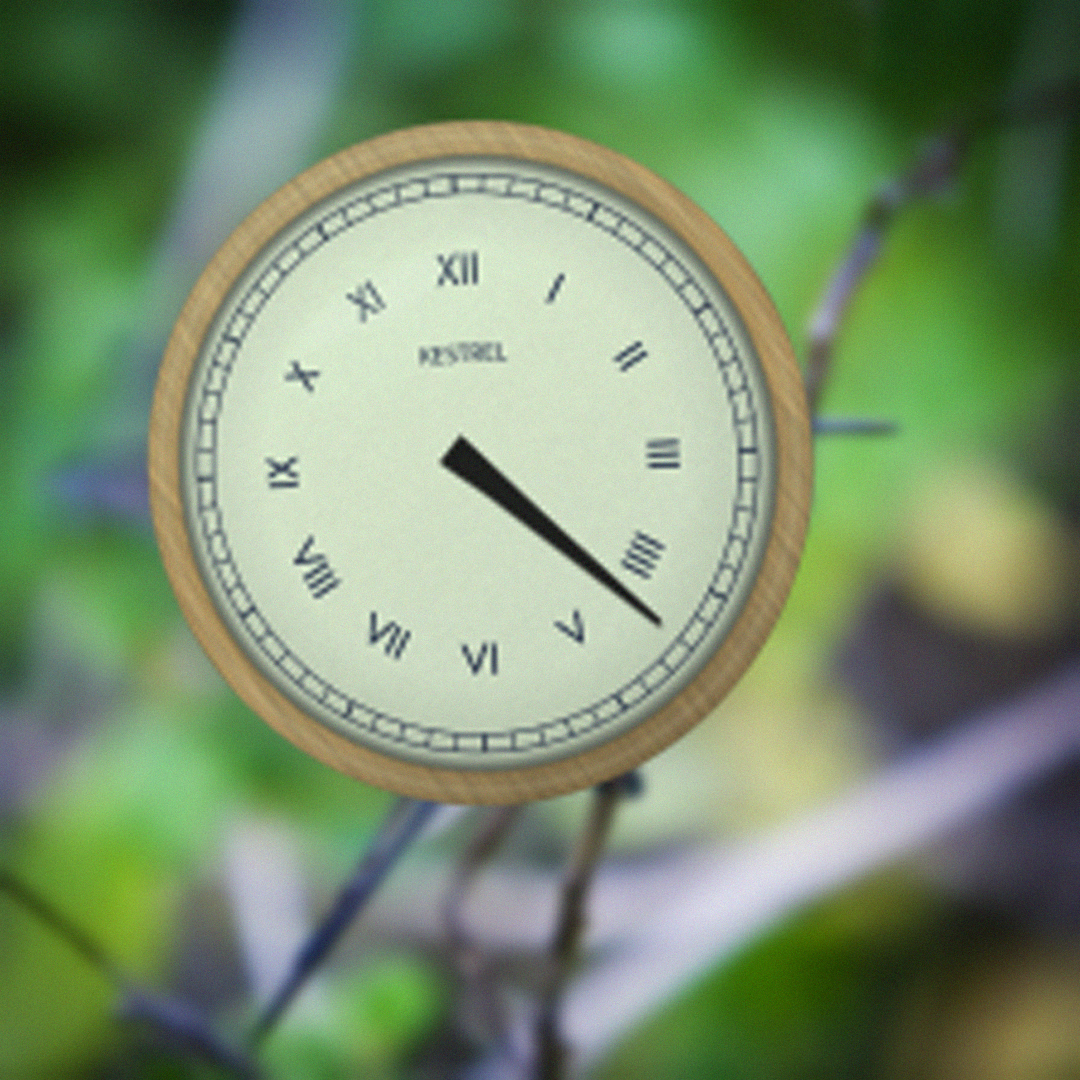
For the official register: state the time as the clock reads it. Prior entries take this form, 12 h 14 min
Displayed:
4 h 22 min
